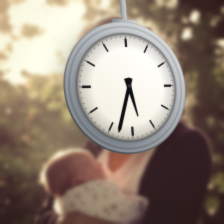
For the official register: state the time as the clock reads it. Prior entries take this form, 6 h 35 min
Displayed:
5 h 33 min
